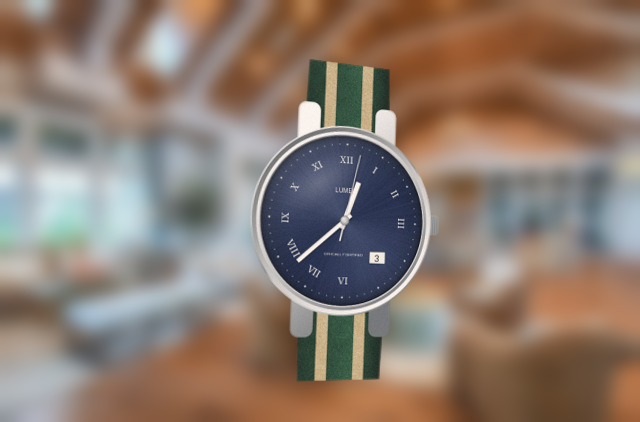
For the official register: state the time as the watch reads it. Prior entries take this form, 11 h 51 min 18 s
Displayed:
12 h 38 min 02 s
